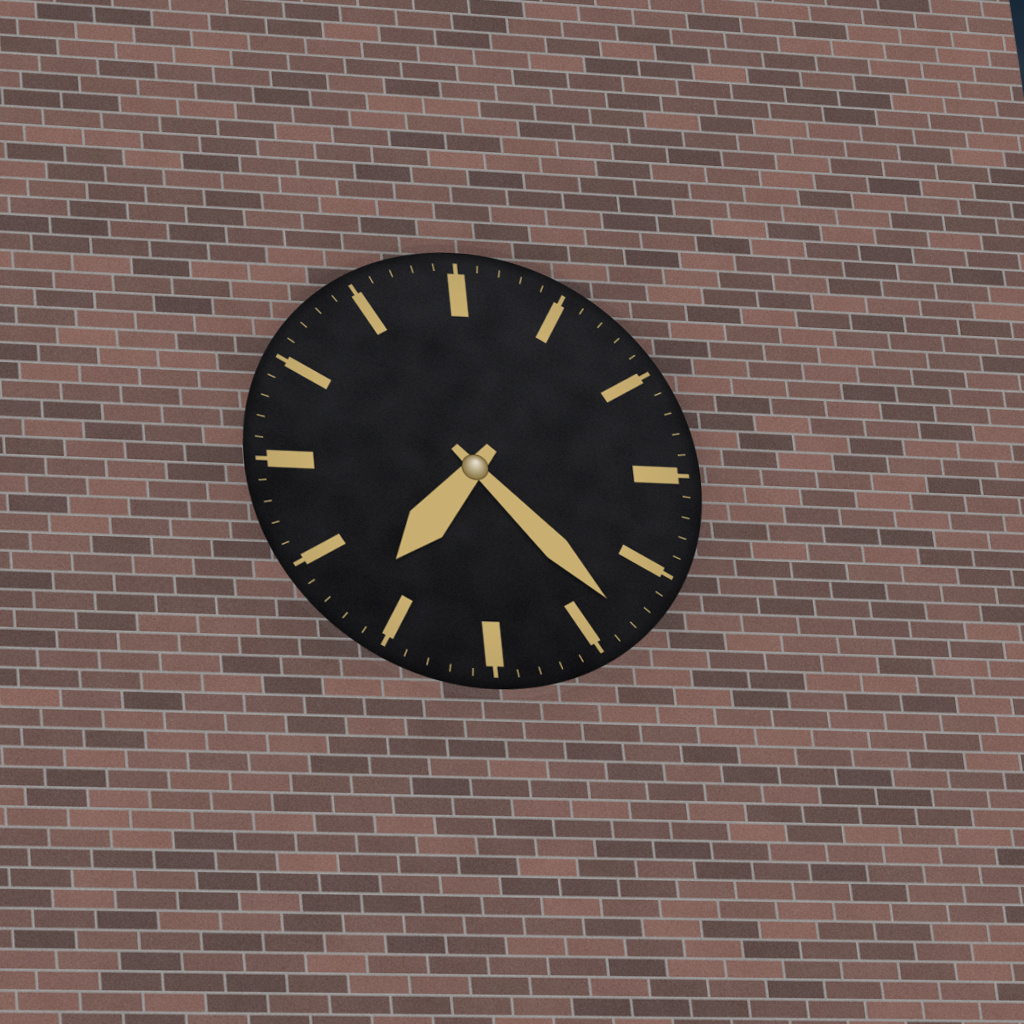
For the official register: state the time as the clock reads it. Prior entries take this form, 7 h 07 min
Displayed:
7 h 23 min
